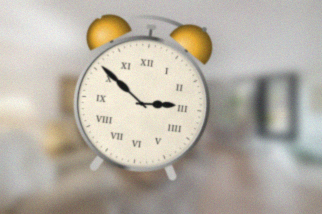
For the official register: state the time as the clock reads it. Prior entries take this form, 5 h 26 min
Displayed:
2 h 51 min
